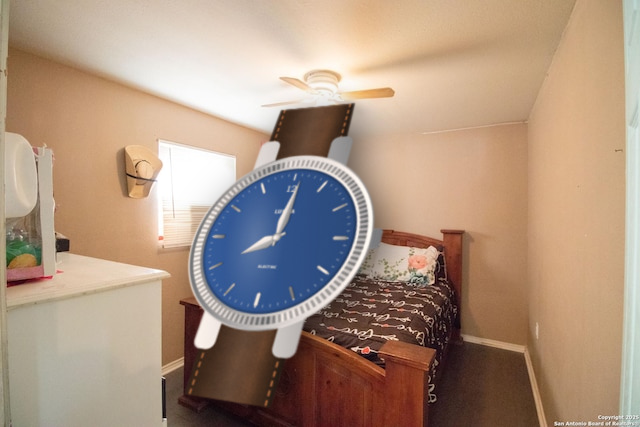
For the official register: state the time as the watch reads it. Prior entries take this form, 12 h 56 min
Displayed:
8 h 01 min
